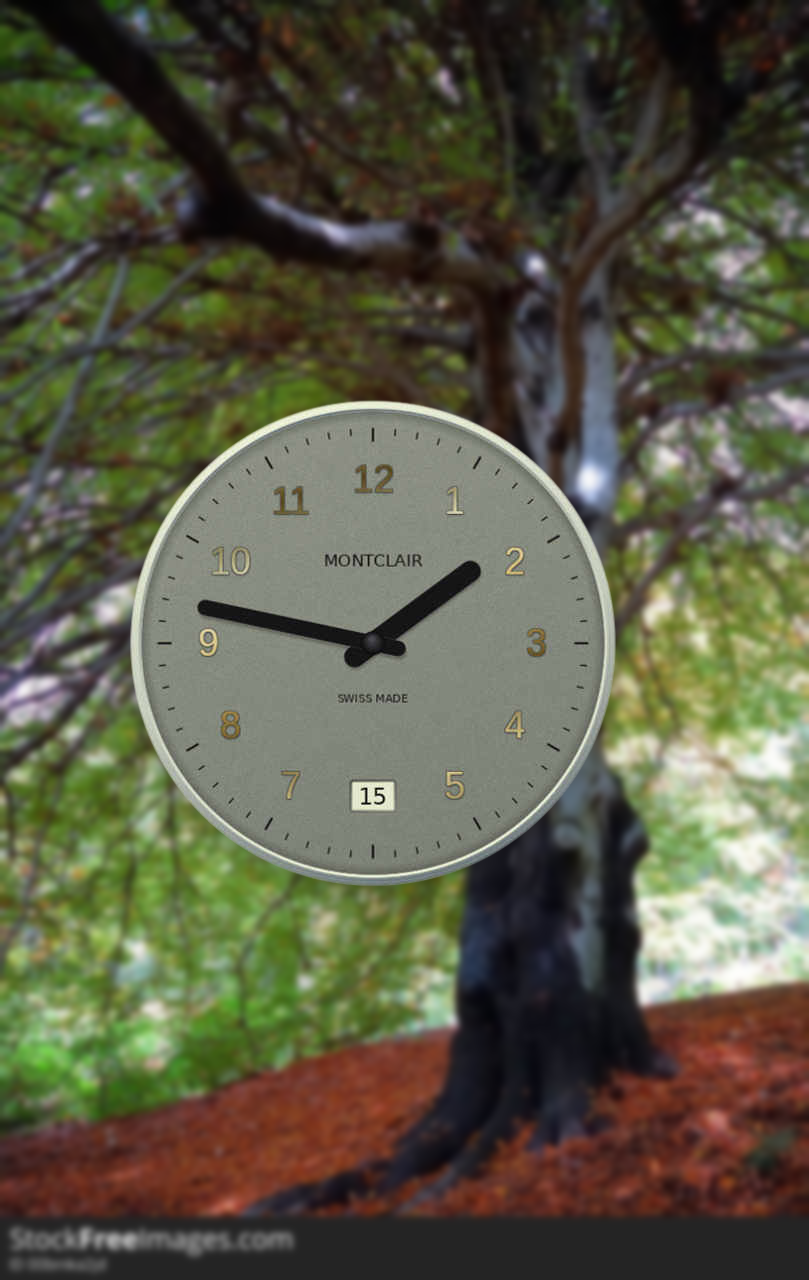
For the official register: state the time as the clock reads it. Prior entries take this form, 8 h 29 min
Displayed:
1 h 47 min
